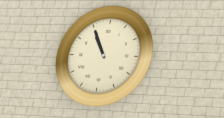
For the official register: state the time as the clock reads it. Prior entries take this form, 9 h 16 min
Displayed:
10 h 55 min
